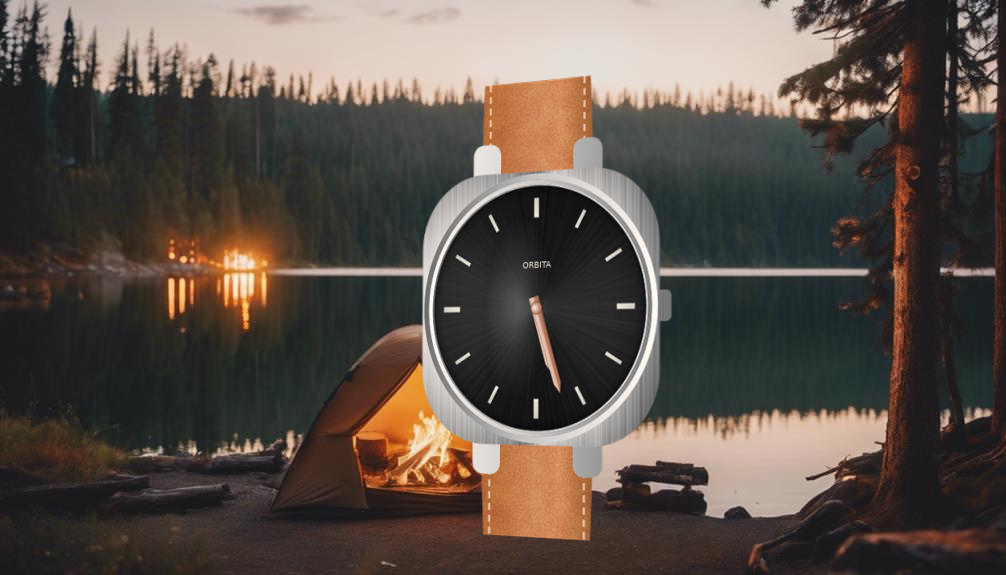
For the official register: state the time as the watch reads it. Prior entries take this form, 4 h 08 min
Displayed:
5 h 27 min
